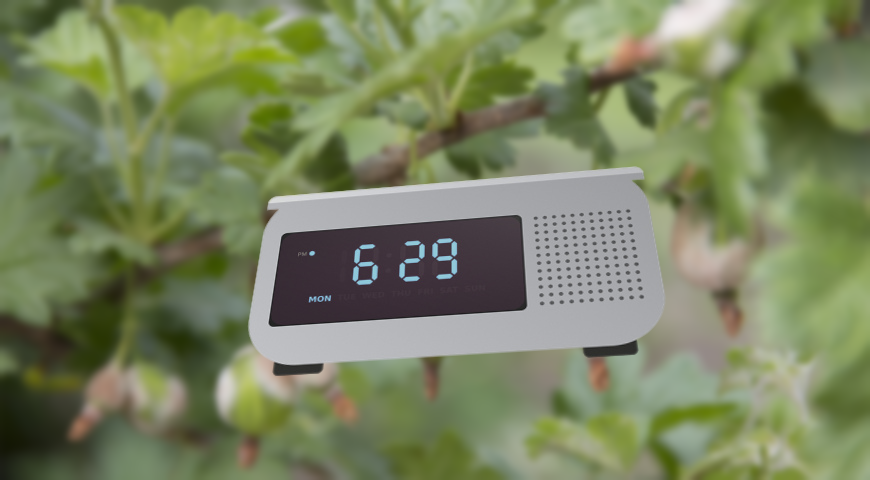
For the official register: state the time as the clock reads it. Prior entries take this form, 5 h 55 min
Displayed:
6 h 29 min
